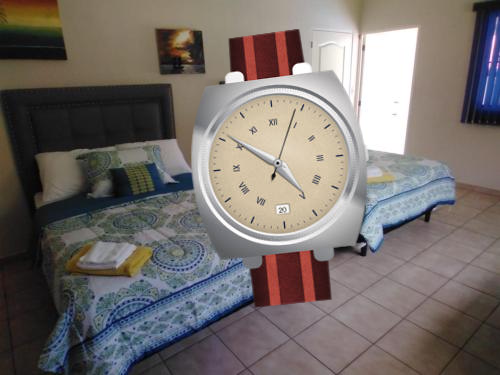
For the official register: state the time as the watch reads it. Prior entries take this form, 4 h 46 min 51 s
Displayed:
4 h 51 min 04 s
